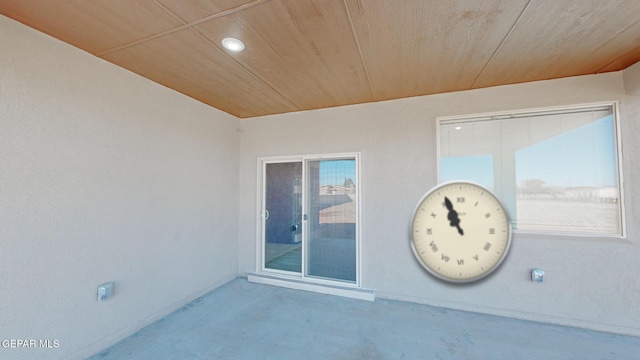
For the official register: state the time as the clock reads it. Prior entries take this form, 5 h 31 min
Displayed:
10 h 56 min
